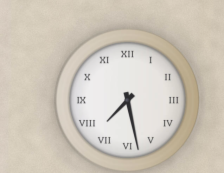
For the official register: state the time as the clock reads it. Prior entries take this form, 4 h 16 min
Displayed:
7 h 28 min
